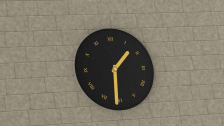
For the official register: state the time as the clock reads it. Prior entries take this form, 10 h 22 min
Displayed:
1 h 31 min
